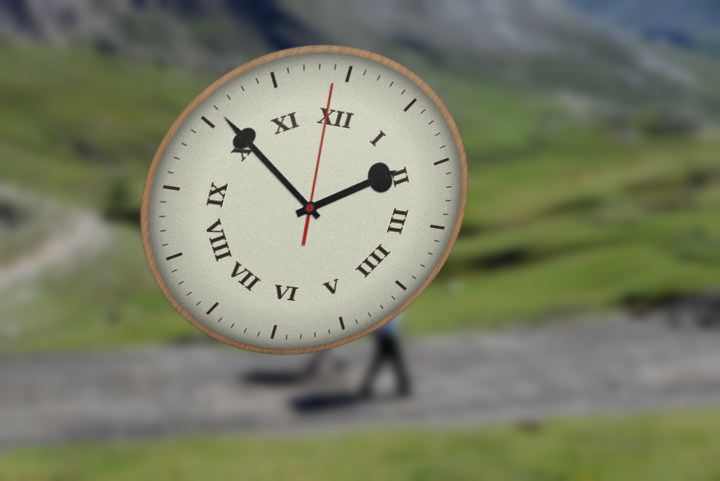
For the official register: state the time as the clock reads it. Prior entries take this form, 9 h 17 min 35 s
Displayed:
1 h 50 min 59 s
